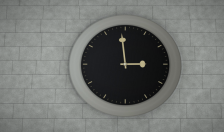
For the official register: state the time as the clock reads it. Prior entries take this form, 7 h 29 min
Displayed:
2 h 59 min
